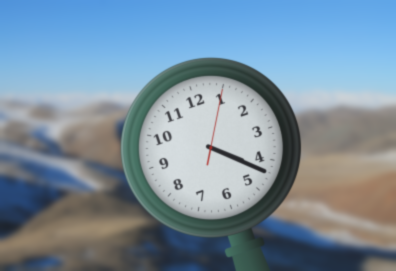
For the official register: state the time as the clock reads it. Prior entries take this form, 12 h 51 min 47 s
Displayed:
4 h 22 min 05 s
